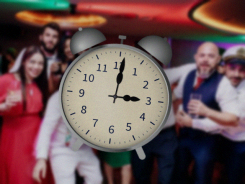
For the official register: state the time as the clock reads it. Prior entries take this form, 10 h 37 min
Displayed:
3 h 01 min
